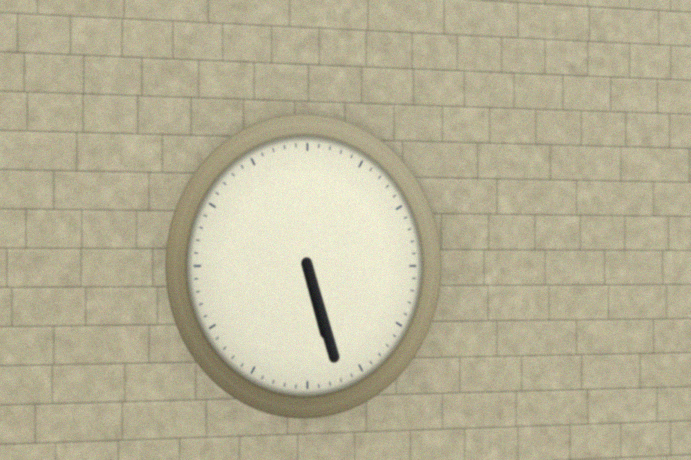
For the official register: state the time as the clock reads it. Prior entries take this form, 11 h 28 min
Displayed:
5 h 27 min
